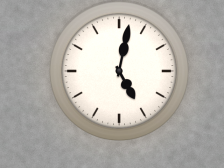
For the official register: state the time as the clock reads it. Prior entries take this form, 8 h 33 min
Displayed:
5 h 02 min
